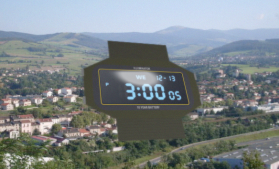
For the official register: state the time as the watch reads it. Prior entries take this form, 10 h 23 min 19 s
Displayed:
3 h 00 min 05 s
